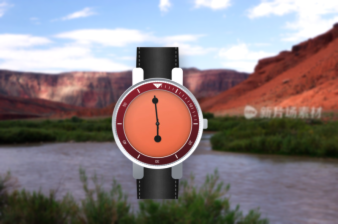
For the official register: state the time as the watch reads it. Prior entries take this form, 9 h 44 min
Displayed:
5 h 59 min
